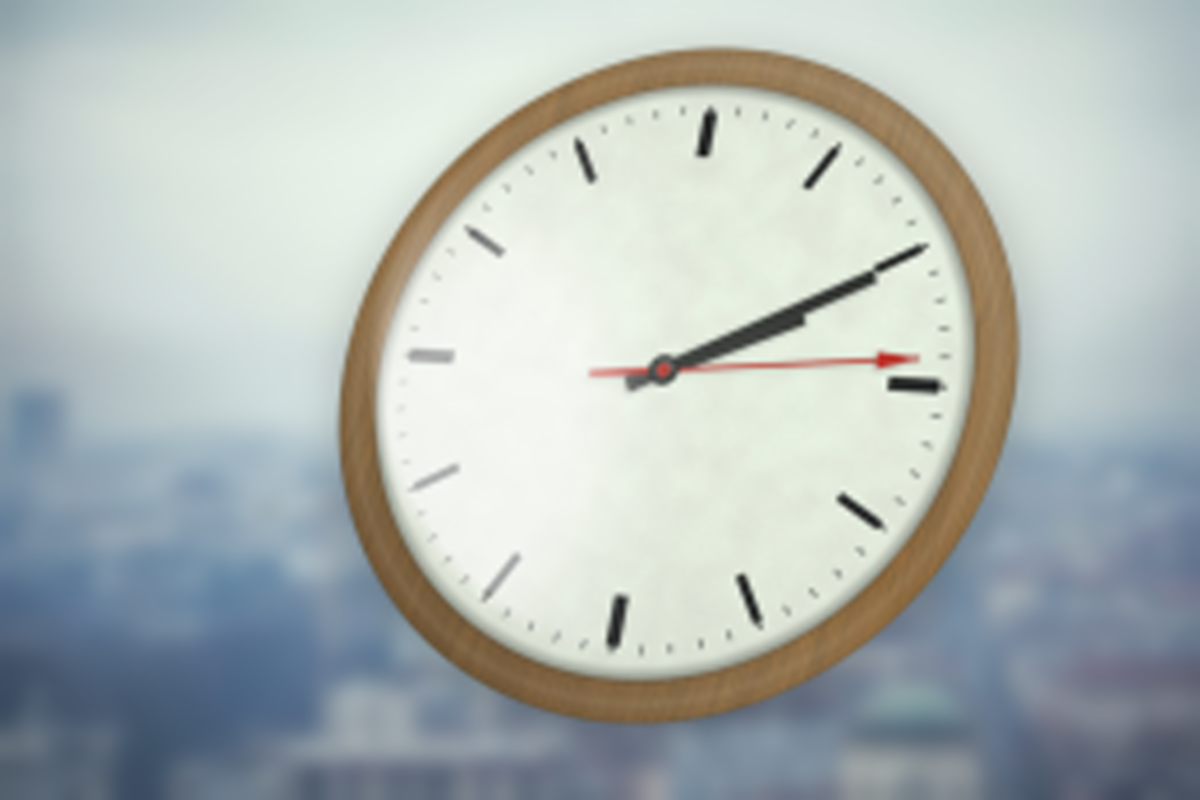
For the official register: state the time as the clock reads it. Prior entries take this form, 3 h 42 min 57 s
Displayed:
2 h 10 min 14 s
